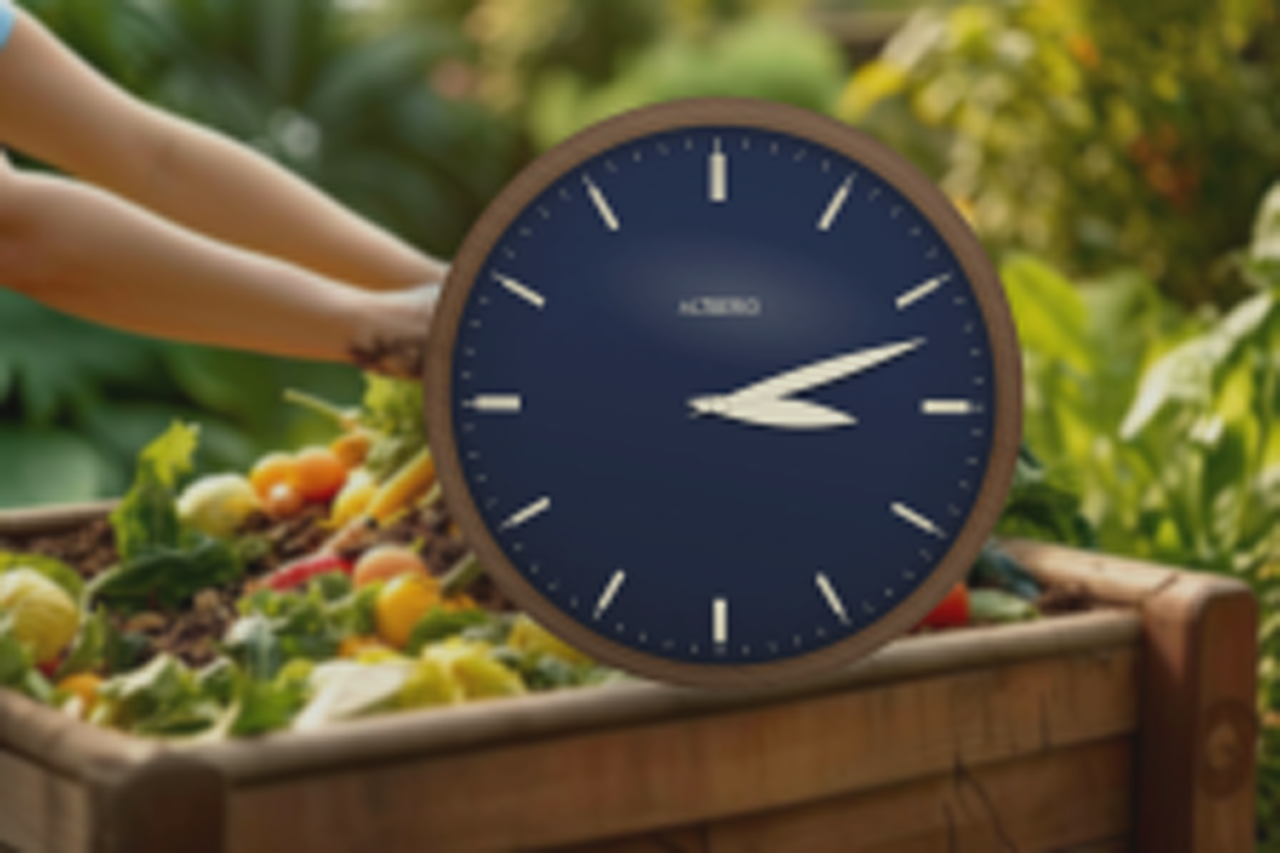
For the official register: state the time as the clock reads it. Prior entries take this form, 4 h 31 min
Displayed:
3 h 12 min
